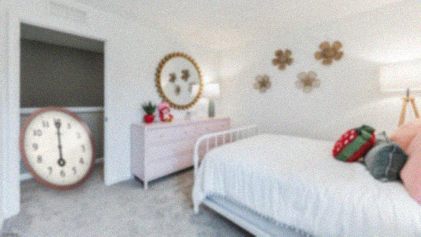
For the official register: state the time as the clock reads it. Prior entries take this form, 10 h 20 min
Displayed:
6 h 00 min
